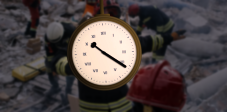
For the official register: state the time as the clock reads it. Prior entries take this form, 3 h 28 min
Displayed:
10 h 21 min
